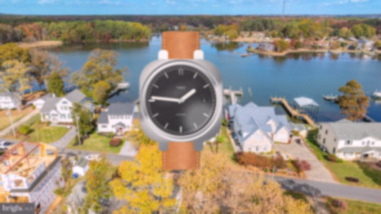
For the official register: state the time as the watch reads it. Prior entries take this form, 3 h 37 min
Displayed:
1 h 46 min
